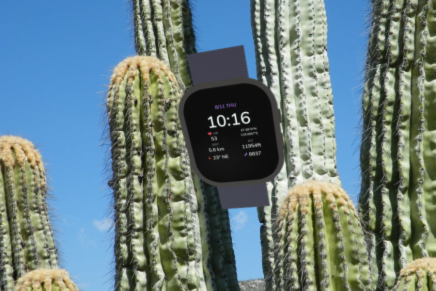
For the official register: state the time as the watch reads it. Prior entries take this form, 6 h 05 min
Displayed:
10 h 16 min
